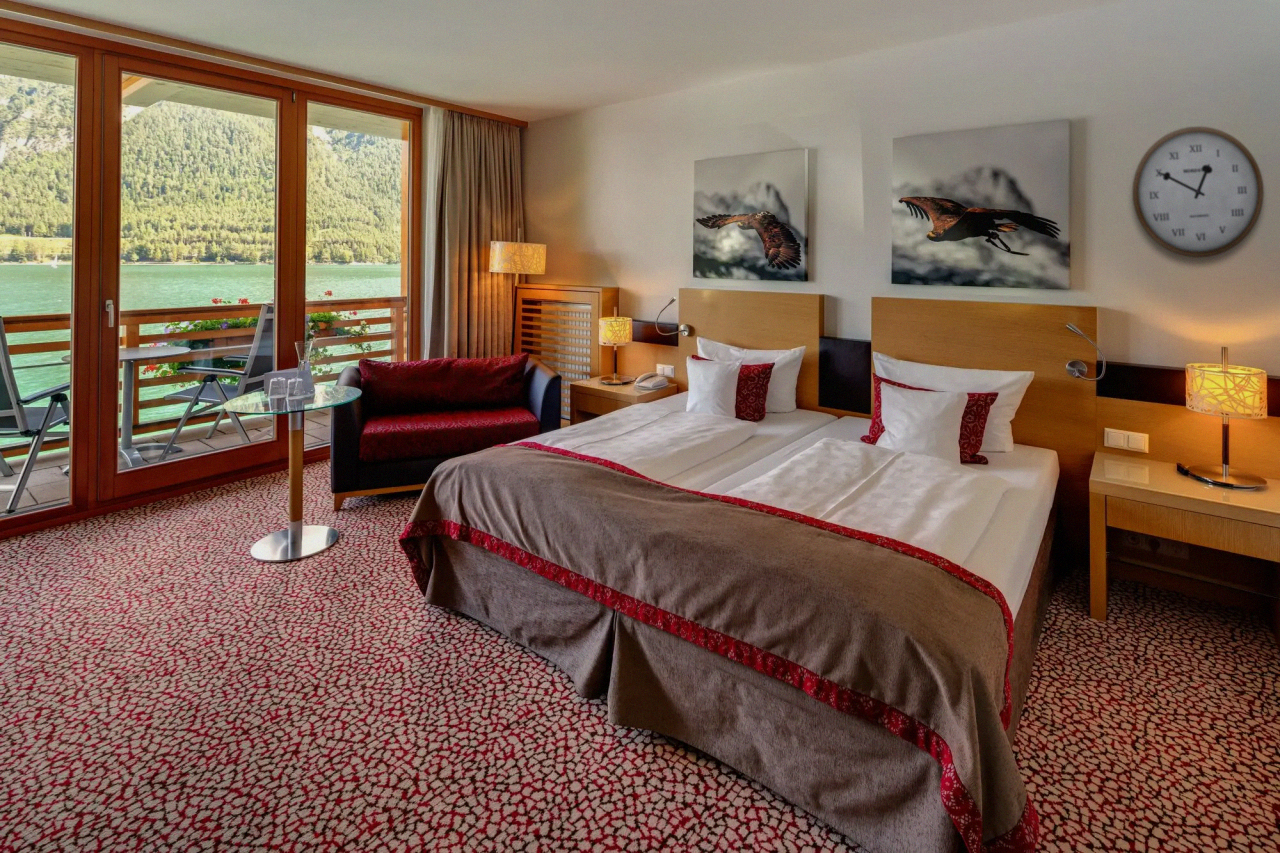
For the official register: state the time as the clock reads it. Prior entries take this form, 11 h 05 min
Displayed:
12 h 50 min
